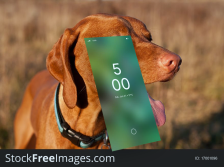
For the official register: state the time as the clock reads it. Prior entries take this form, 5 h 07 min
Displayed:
5 h 00 min
